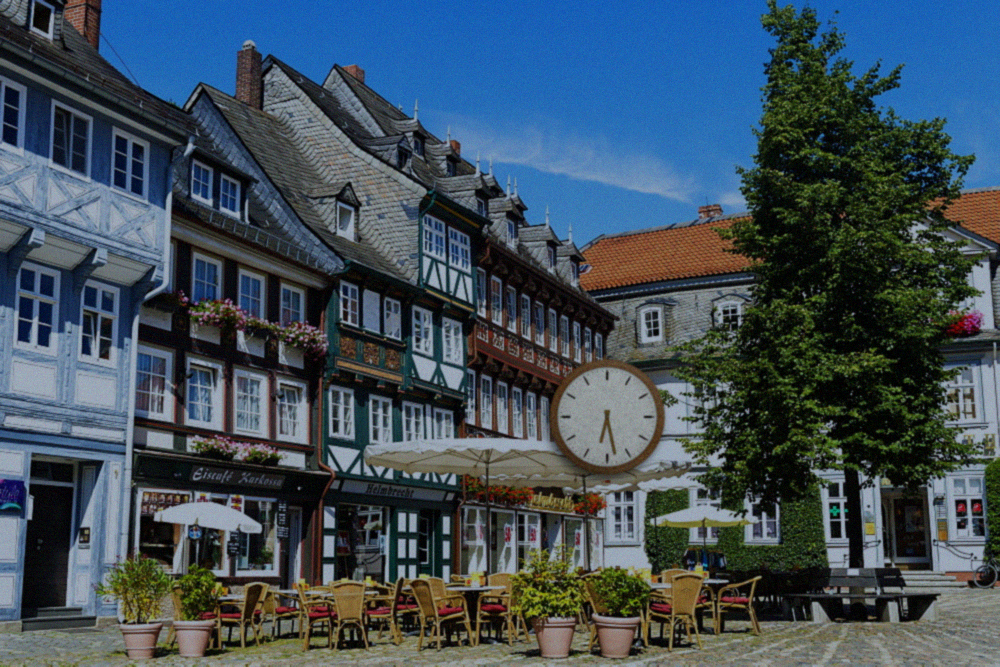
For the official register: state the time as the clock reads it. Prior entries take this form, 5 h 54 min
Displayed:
6 h 28 min
